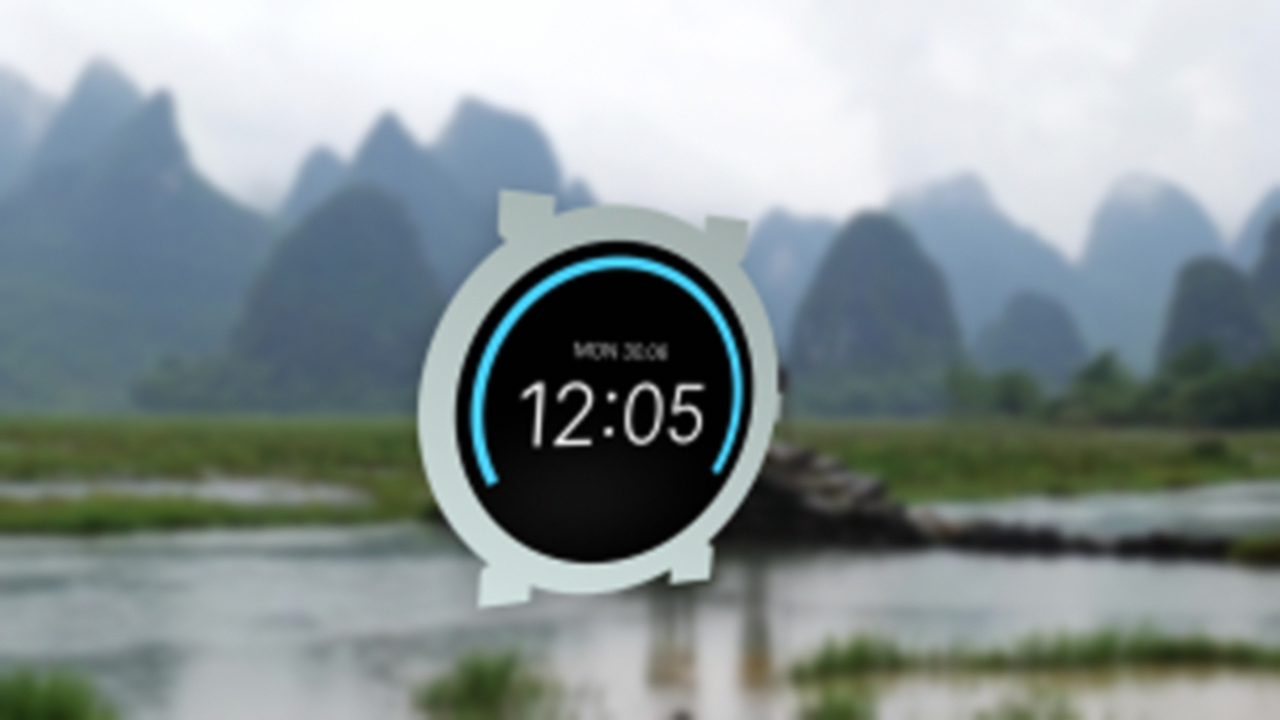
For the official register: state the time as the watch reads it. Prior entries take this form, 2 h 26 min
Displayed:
12 h 05 min
